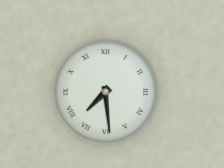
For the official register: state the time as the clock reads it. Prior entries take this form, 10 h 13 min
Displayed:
7 h 29 min
